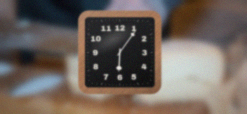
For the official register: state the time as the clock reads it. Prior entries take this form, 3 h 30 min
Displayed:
6 h 06 min
